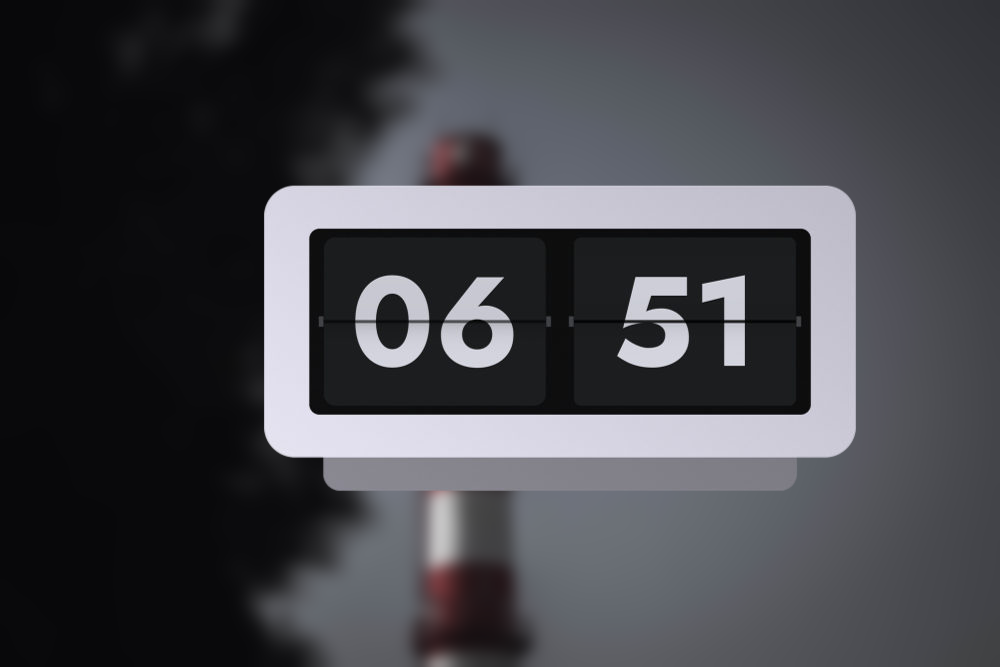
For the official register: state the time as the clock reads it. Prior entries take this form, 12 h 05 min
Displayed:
6 h 51 min
